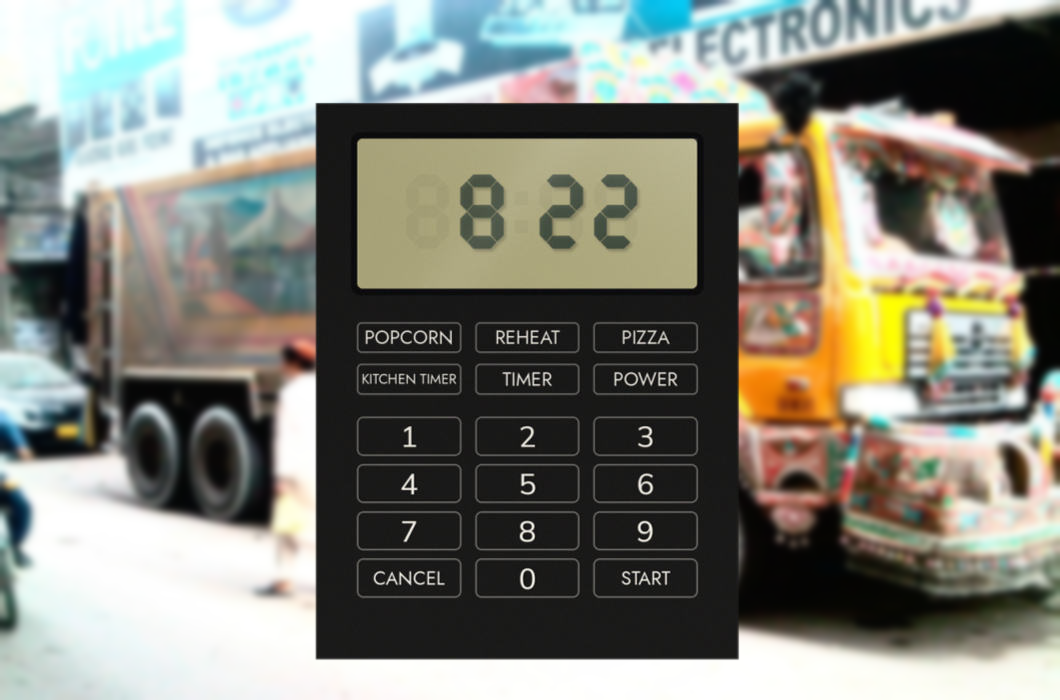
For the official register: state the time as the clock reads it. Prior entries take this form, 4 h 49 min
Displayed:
8 h 22 min
